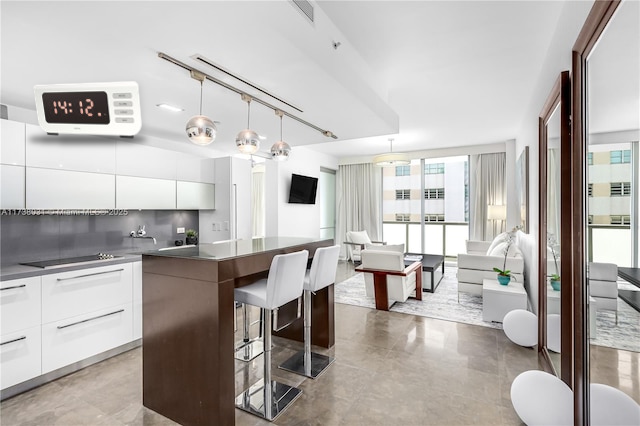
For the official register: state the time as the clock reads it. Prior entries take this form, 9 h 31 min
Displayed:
14 h 12 min
